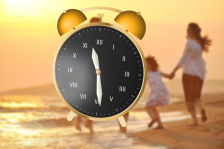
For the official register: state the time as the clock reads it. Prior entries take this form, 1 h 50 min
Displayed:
11 h 29 min
